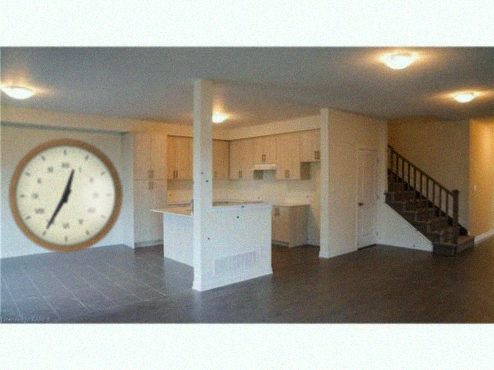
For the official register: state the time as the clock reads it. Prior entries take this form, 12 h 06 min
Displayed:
12 h 35 min
